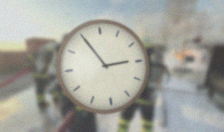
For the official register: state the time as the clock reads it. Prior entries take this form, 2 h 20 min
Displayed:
2 h 55 min
